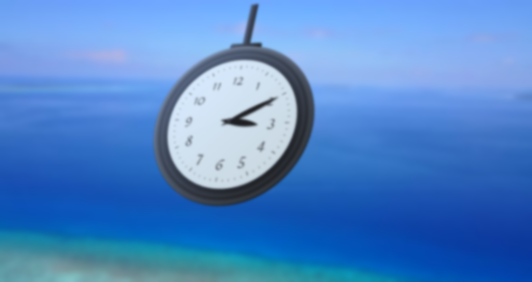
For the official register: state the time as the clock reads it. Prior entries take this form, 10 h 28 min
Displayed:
3 h 10 min
